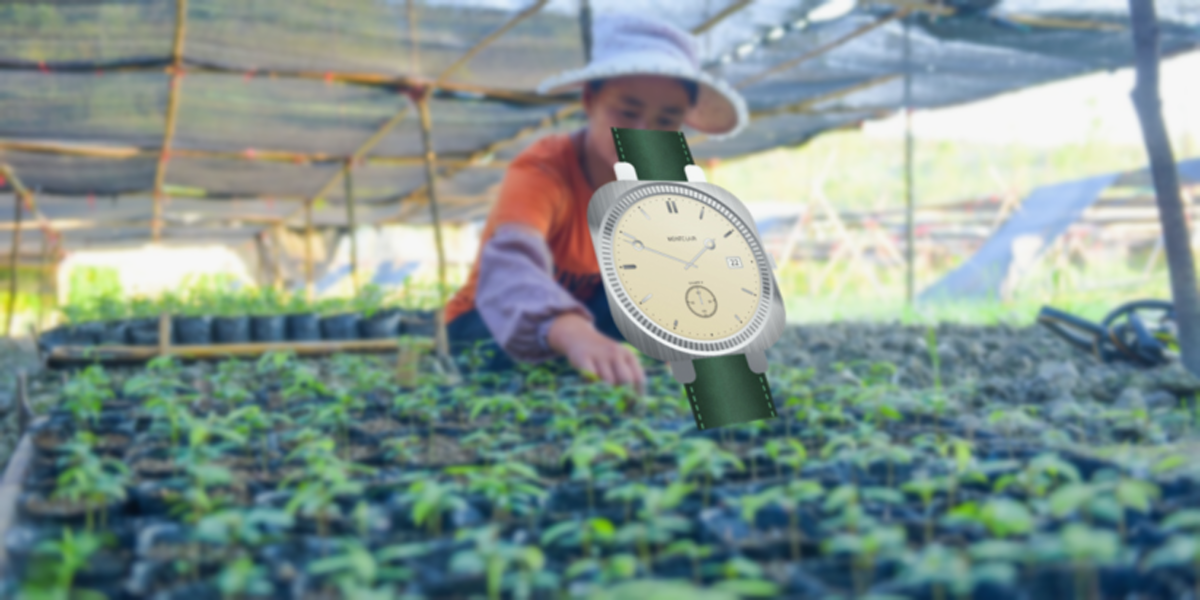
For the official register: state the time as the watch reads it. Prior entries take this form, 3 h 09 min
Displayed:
1 h 49 min
